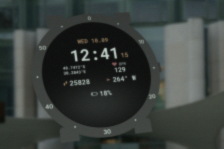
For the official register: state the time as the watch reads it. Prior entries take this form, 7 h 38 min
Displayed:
12 h 41 min
